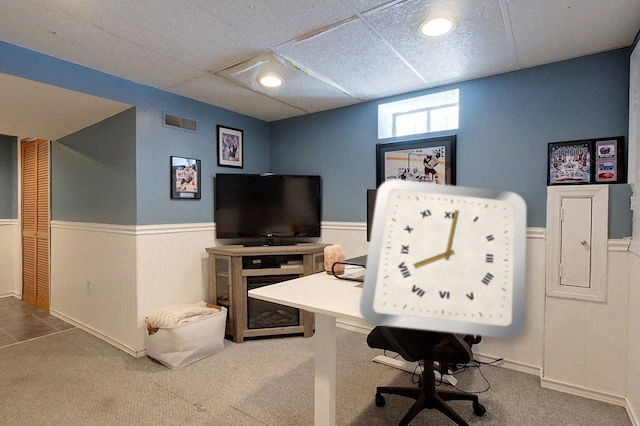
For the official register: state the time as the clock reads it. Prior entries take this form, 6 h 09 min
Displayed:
8 h 01 min
